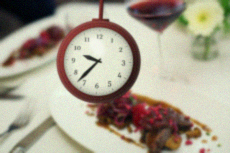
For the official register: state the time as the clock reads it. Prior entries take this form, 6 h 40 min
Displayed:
9 h 37 min
